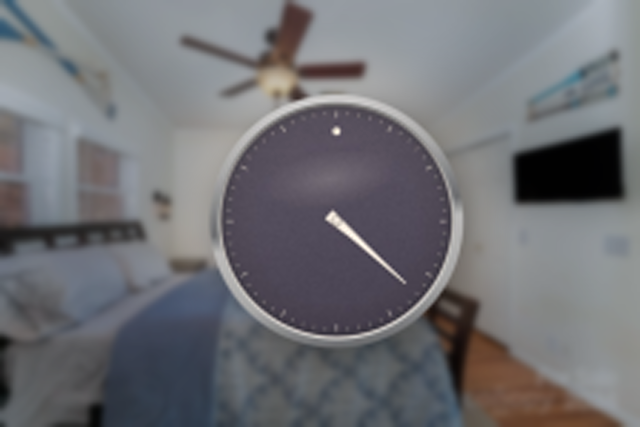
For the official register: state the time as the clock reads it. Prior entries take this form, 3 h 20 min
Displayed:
4 h 22 min
